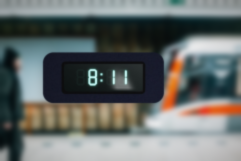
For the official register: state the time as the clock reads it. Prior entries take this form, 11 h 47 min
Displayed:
8 h 11 min
